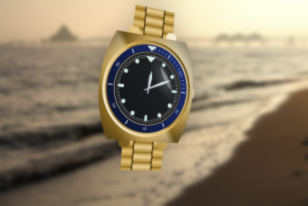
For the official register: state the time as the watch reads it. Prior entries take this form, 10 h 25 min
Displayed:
12 h 11 min
